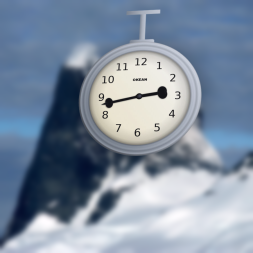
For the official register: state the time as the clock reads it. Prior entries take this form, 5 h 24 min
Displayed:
2 h 43 min
